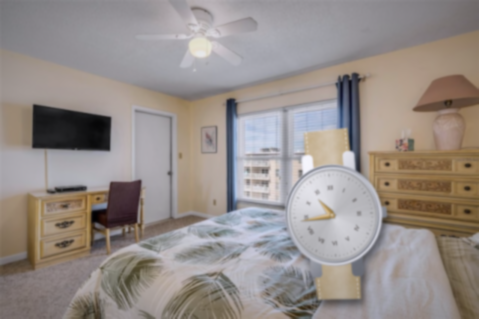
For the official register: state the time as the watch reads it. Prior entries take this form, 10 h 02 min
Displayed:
10 h 44 min
